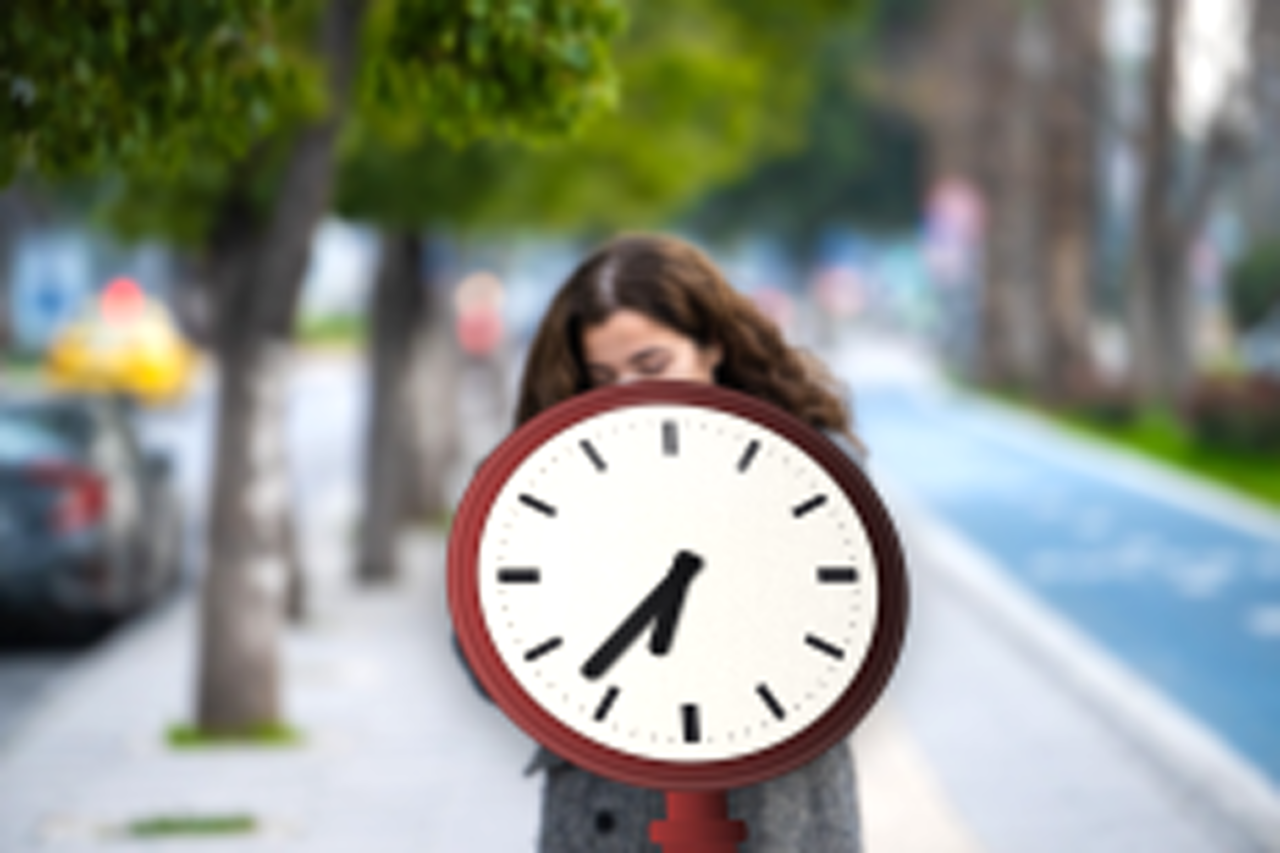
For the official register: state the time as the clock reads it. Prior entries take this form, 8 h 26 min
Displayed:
6 h 37 min
